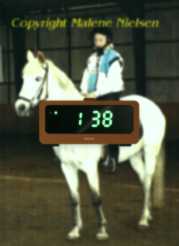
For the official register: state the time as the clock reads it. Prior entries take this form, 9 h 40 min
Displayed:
1 h 38 min
